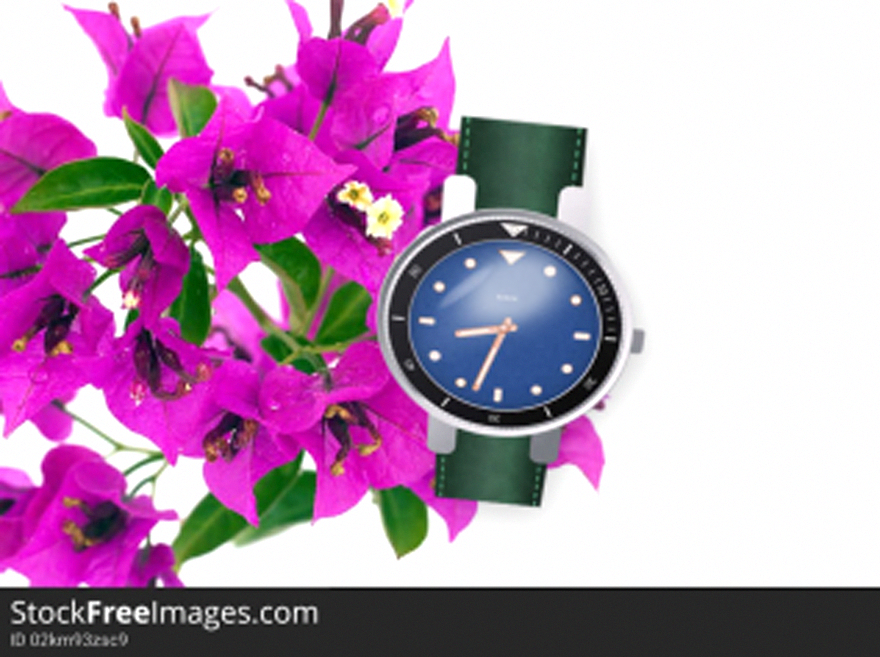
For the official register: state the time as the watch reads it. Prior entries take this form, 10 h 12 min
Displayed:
8 h 33 min
